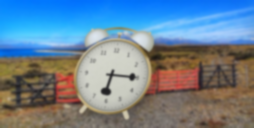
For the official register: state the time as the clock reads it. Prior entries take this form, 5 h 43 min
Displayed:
6 h 15 min
